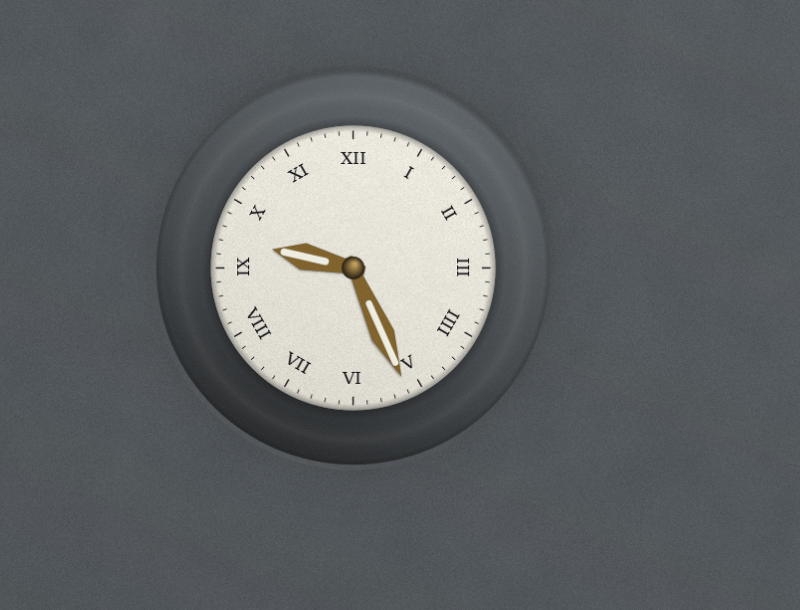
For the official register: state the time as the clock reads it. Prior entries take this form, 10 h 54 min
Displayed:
9 h 26 min
